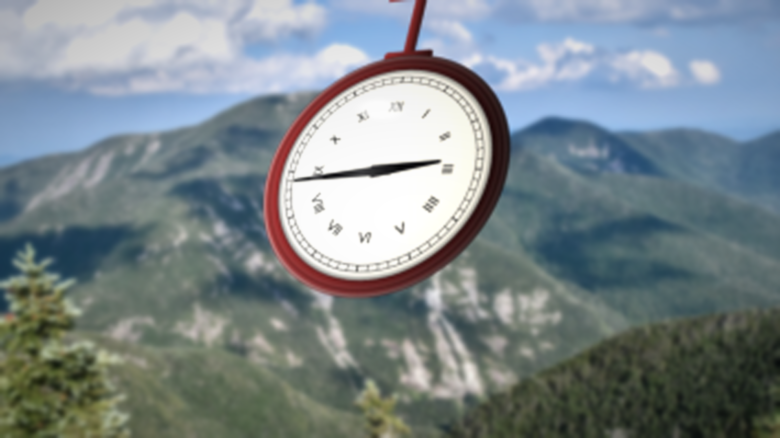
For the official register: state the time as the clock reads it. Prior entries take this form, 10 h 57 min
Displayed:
2 h 44 min
